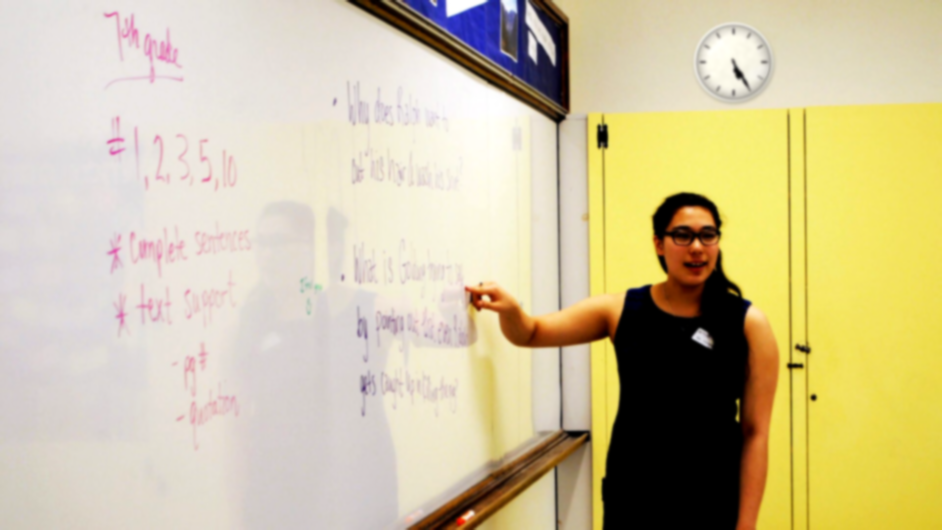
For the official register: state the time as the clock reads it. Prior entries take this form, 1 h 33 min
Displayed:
5 h 25 min
